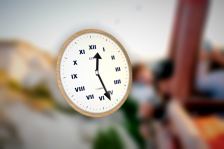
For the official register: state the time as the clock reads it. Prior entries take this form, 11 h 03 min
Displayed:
12 h 27 min
